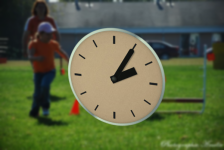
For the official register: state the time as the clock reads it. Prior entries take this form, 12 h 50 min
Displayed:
2 h 05 min
